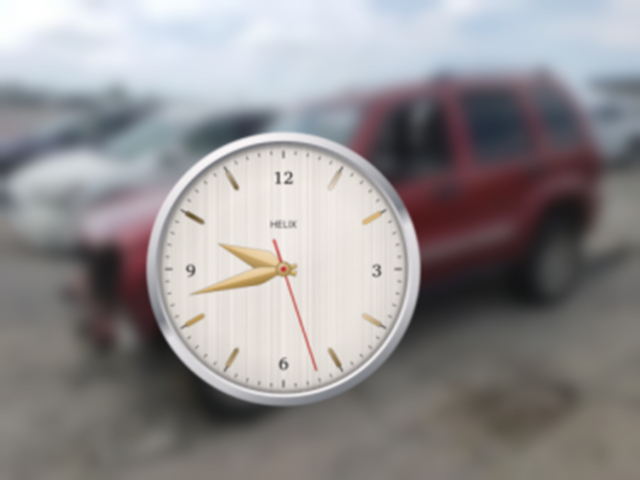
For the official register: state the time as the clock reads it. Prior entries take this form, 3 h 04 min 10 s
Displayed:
9 h 42 min 27 s
